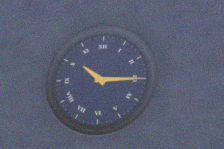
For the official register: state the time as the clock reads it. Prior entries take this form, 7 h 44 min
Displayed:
10 h 15 min
